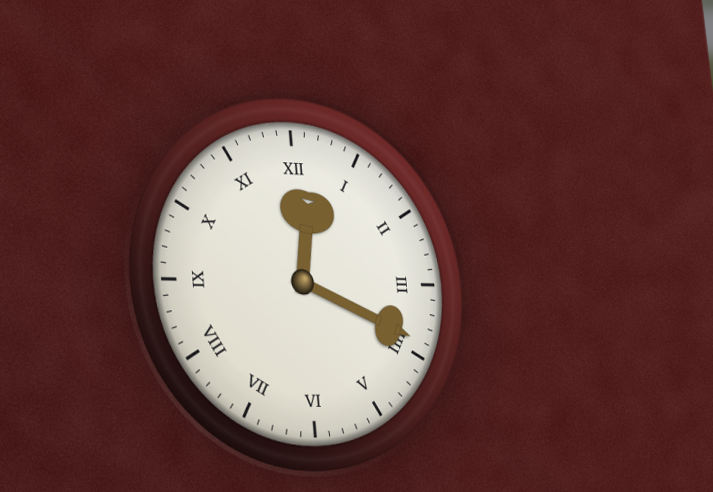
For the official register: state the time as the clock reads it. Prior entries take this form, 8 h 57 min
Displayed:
12 h 19 min
